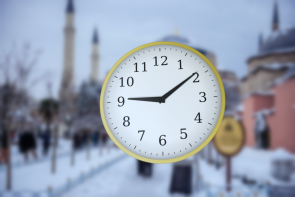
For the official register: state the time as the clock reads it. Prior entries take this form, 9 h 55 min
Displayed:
9 h 09 min
